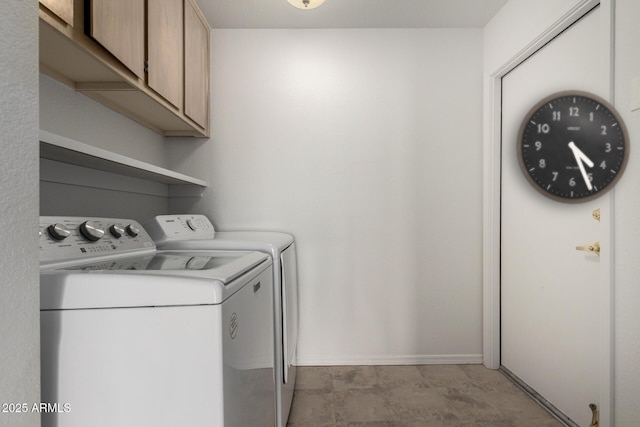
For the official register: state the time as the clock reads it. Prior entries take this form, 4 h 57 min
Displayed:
4 h 26 min
